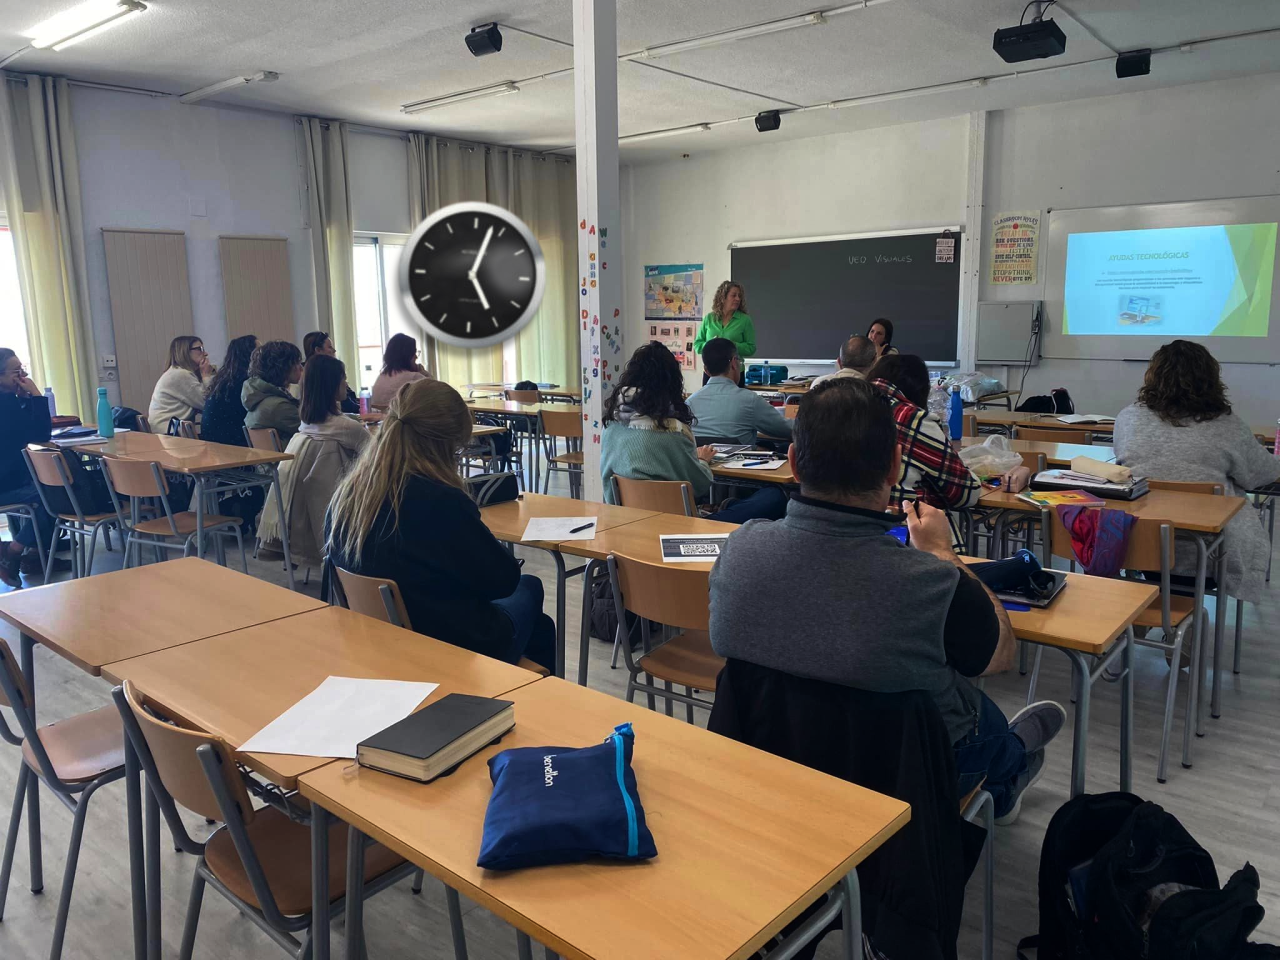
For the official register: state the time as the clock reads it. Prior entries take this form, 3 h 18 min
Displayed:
5 h 03 min
